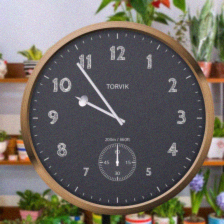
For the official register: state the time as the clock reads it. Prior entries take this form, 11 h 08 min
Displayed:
9 h 54 min
